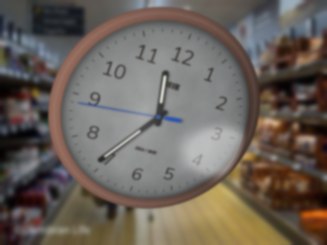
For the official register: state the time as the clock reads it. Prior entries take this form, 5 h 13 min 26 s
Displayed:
11 h 35 min 44 s
